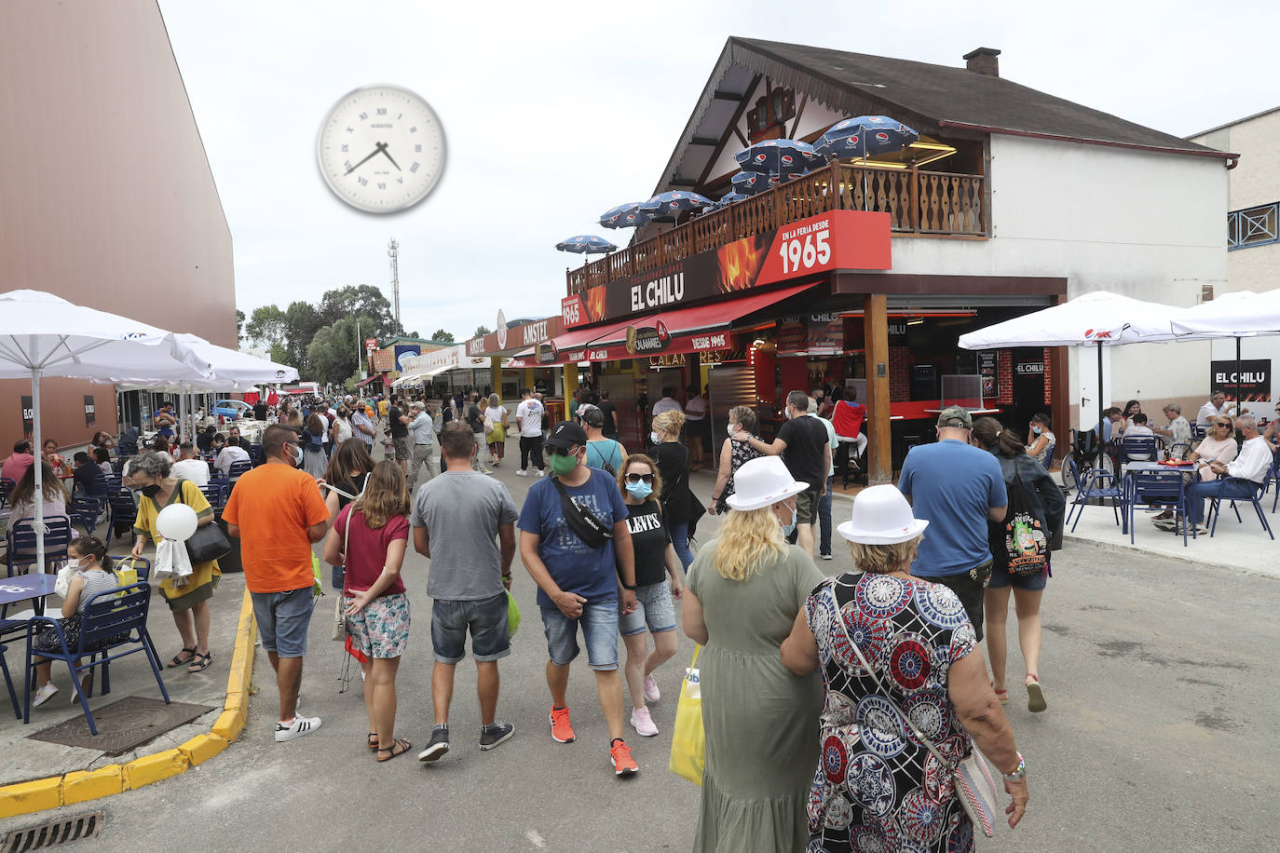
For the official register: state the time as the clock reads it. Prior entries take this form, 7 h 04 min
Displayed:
4 h 39 min
